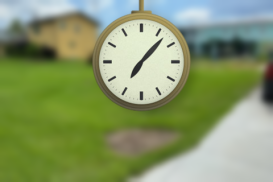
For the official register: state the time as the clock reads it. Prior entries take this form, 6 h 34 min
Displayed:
7 h 07 min
